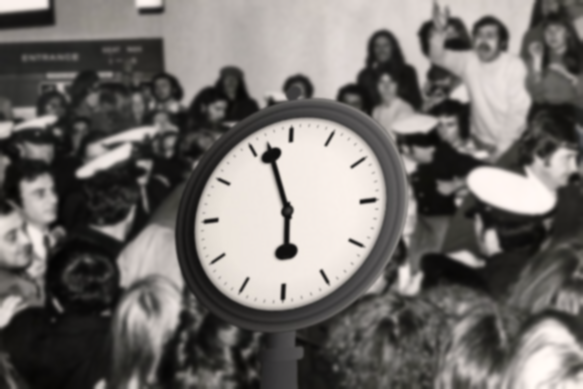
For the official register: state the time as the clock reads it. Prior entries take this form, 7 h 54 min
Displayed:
5 h 57 min
